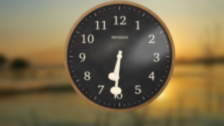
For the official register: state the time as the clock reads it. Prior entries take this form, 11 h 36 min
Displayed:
6 h 31 min
